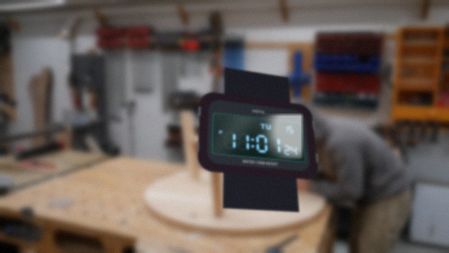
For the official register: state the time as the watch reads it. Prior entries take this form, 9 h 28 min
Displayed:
11 h 01 min
